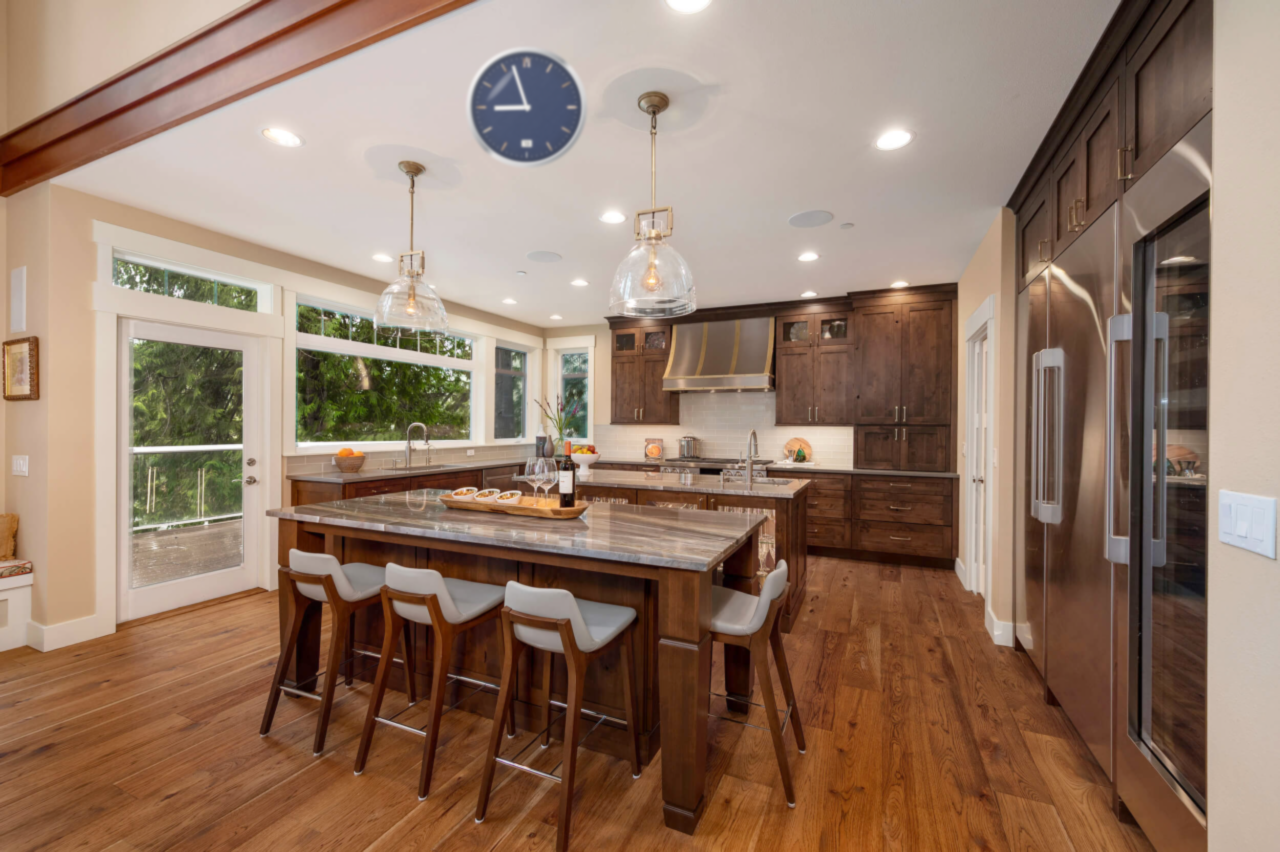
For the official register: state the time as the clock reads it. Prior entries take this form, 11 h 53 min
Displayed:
8 h 57 min
